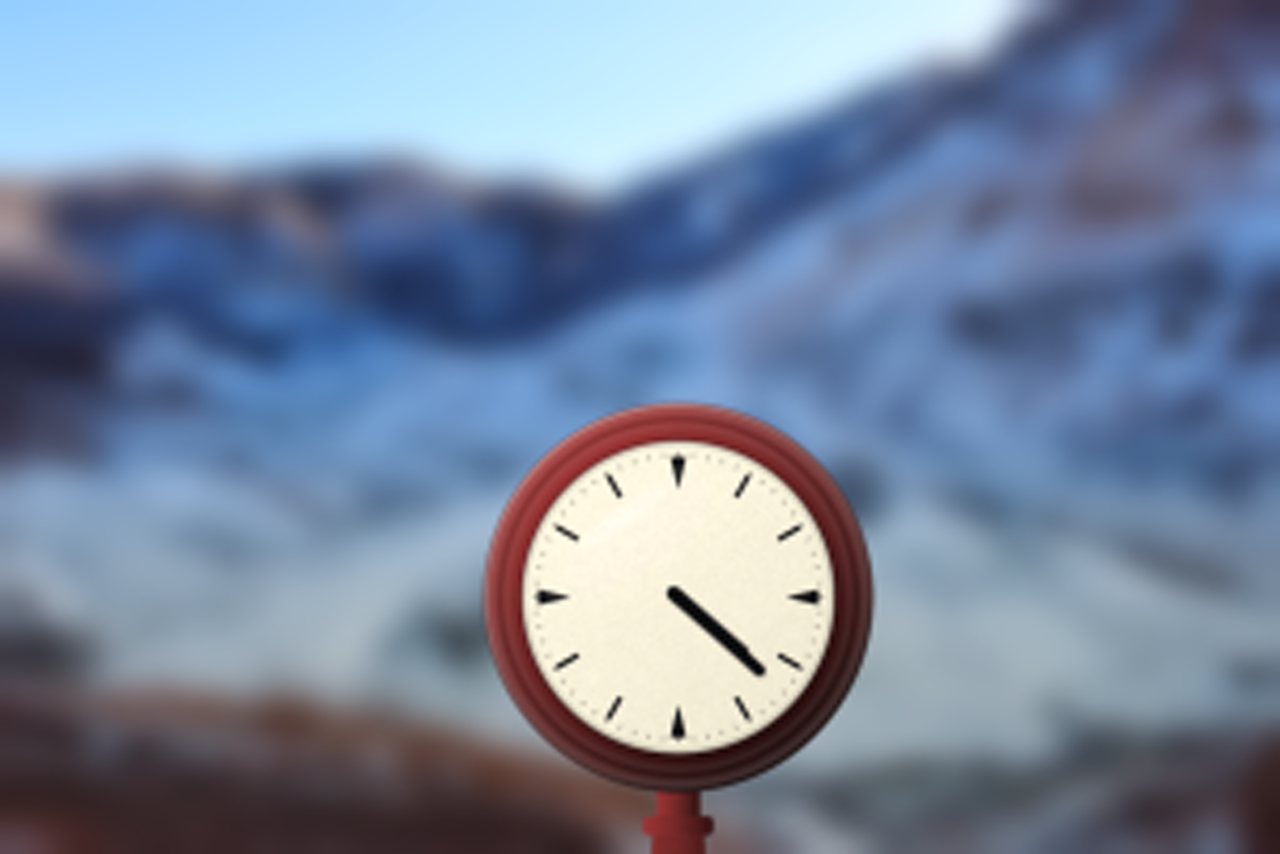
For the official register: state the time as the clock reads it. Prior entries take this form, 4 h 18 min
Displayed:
4 h 22 min
